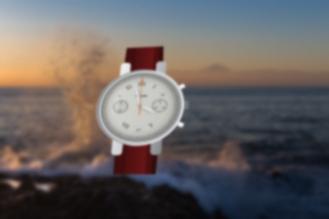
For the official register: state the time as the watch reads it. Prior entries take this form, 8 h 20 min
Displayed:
3 h 58 min
